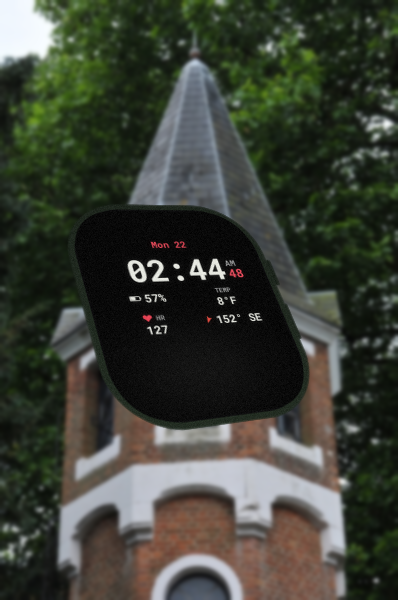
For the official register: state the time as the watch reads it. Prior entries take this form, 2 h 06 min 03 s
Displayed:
2 h 44 min 48 s
